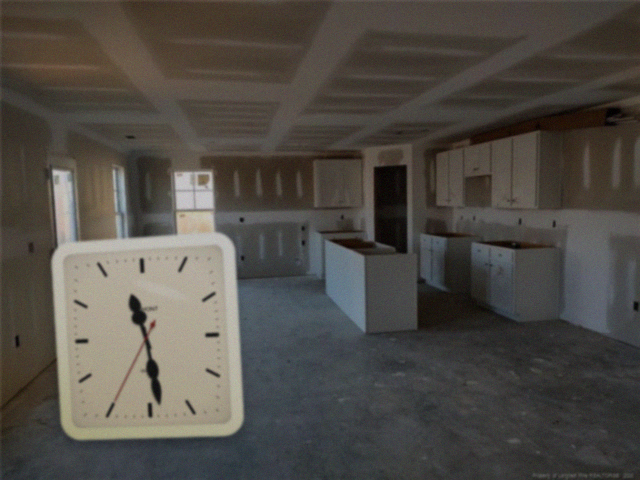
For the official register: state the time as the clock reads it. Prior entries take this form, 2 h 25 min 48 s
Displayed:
11 h 28 min 35 s
